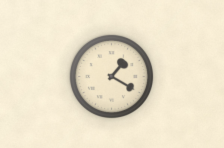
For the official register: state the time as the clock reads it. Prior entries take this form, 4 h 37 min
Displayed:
1 h 20 min
